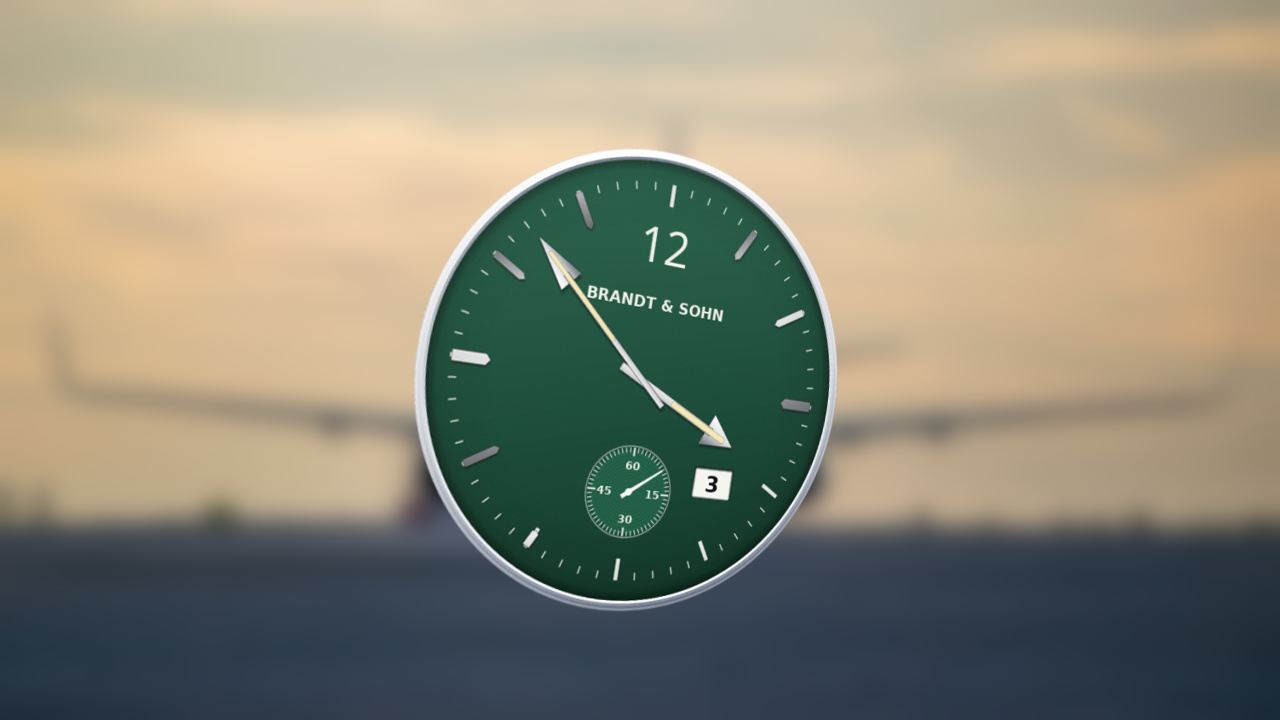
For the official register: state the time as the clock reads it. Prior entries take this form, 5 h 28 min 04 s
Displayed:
3 h 52 min 09 s
